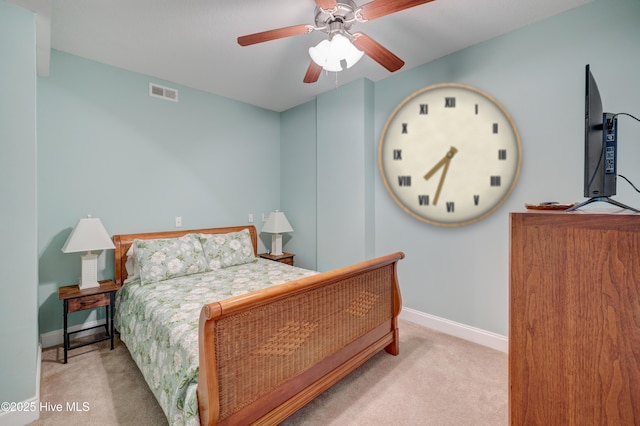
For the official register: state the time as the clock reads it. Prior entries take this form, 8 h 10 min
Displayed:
7 h 33 min
